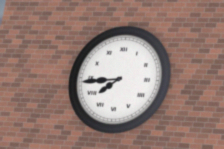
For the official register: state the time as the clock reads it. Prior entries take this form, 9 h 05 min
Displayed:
7 h 44 min
